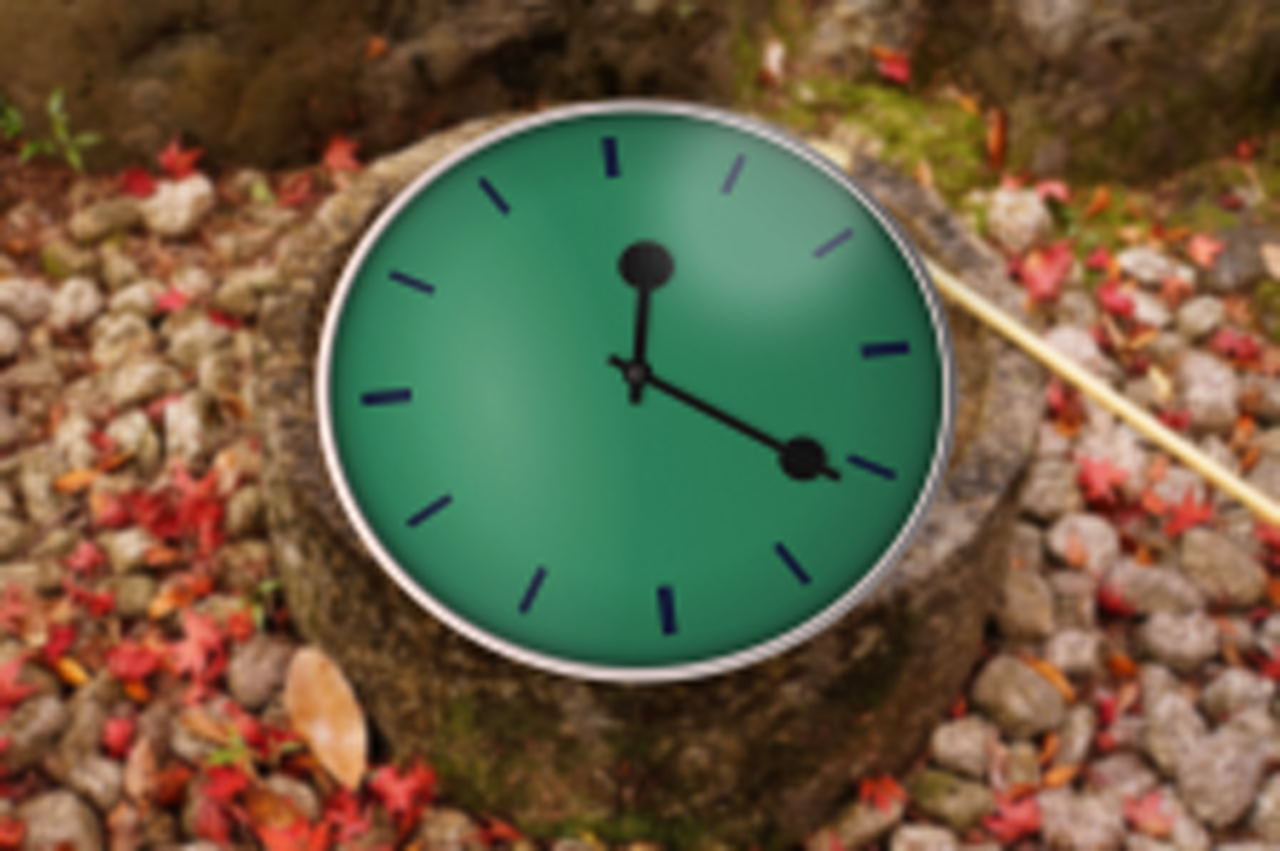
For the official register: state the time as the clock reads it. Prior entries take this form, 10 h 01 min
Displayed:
12 h 21 min
